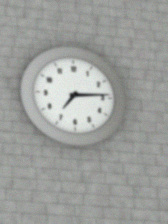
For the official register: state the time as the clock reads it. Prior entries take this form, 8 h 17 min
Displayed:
7 h 14 min
